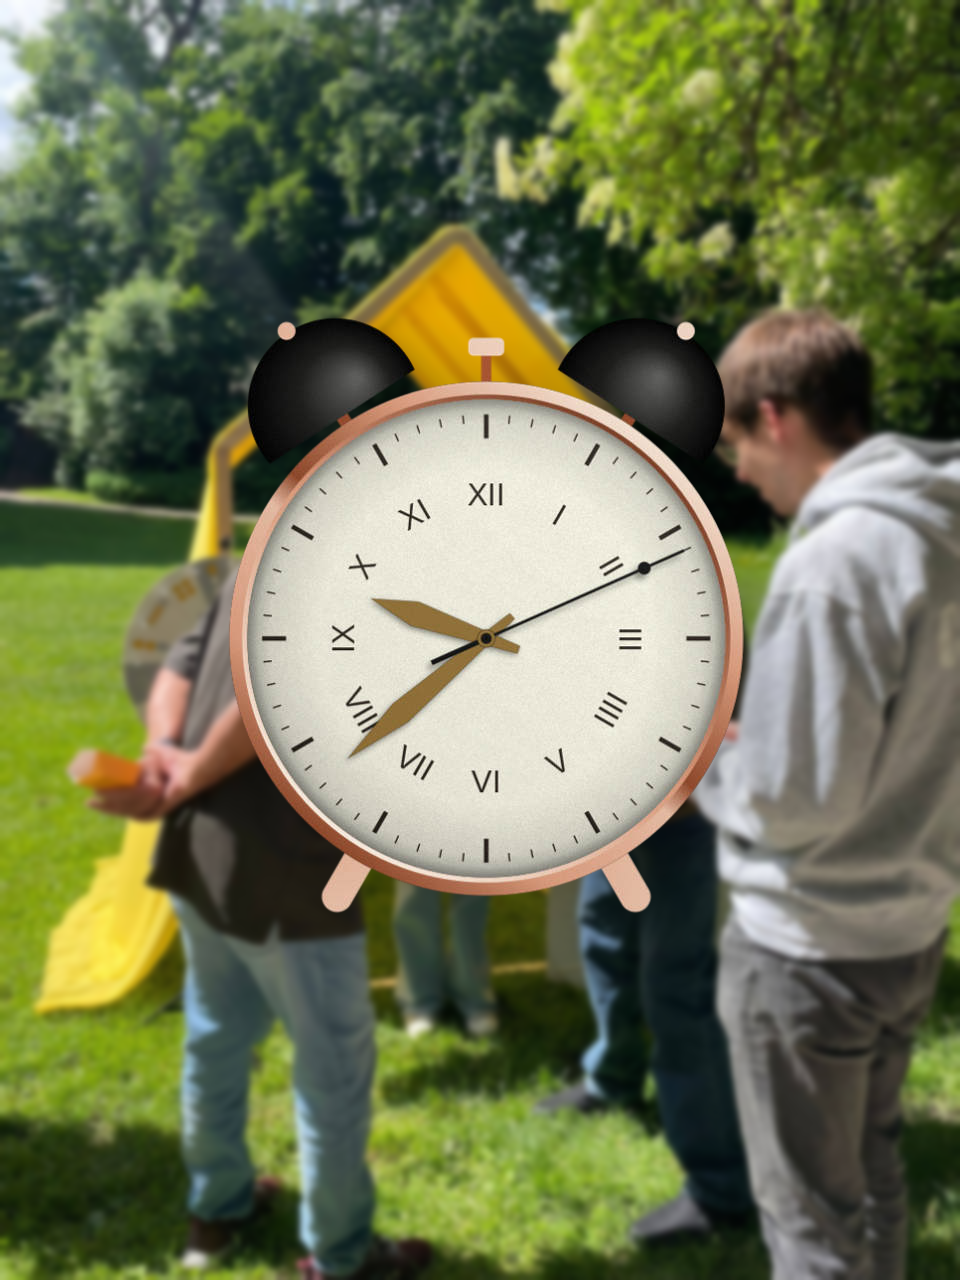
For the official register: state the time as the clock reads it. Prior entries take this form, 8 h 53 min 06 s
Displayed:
9 h 38 min 11 s
